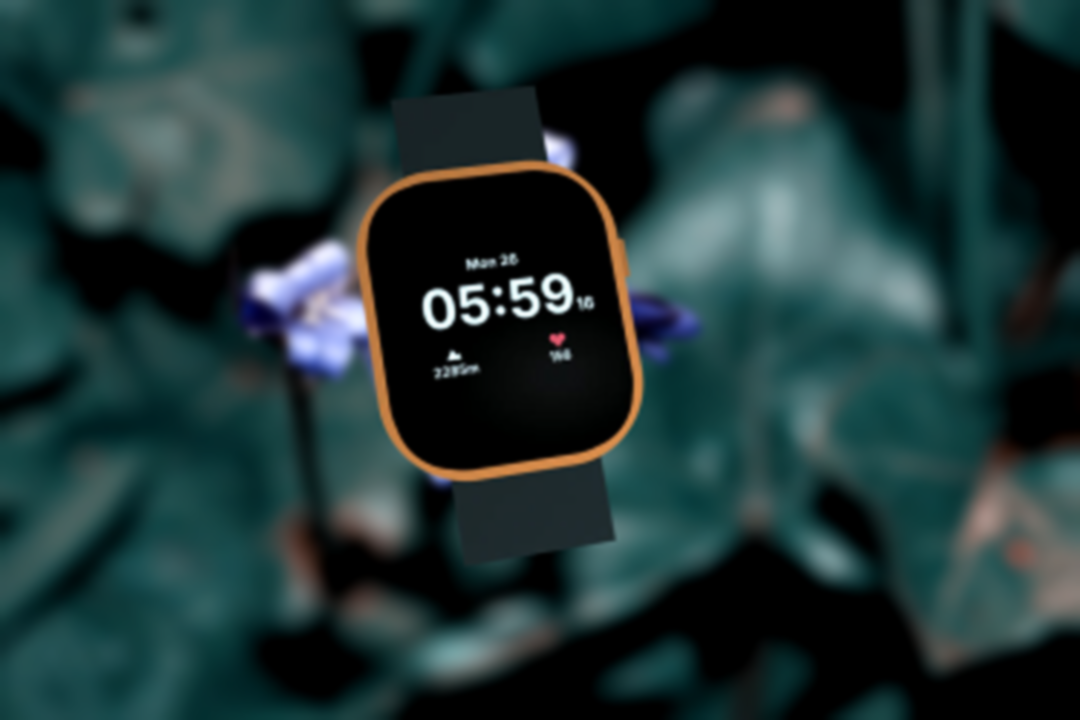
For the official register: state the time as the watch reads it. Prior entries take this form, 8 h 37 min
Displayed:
5 h 59 min
